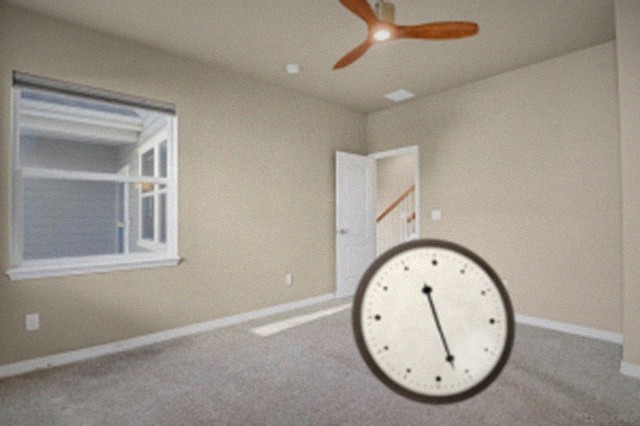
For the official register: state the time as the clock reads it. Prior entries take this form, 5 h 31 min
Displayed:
11 h 27 min
